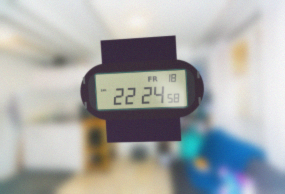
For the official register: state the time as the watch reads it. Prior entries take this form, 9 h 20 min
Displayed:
22 h 24 min
